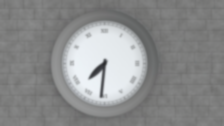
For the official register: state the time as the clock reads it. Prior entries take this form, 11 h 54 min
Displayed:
7 h 31 min
